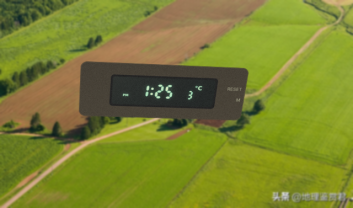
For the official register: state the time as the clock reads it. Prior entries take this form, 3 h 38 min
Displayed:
1 h 25 min
